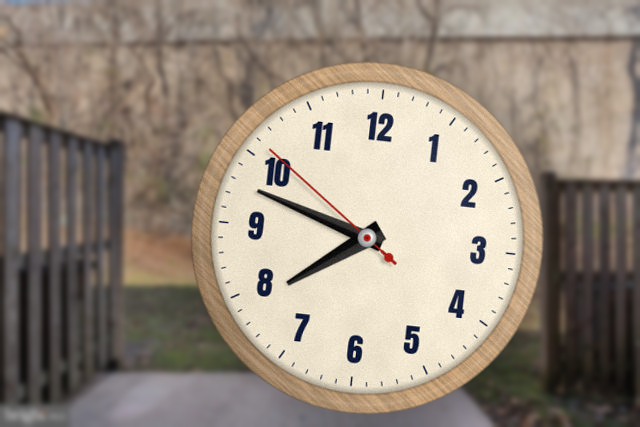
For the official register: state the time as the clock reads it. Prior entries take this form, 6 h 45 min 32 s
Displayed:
7 h 47 min 51 s
